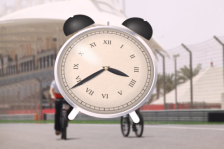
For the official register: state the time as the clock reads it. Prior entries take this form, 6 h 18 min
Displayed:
3 h 39 min
